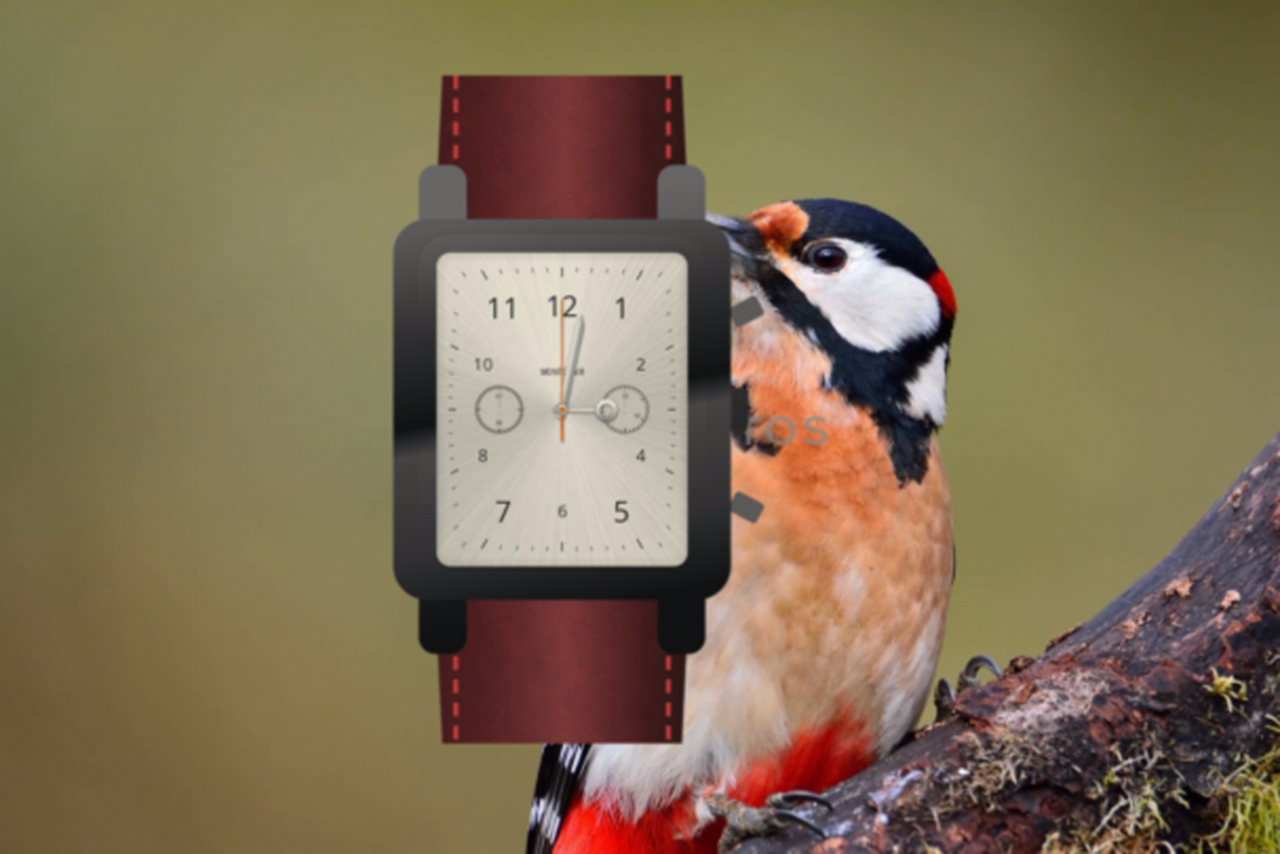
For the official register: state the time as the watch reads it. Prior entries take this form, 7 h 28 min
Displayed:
3 h 02 min
